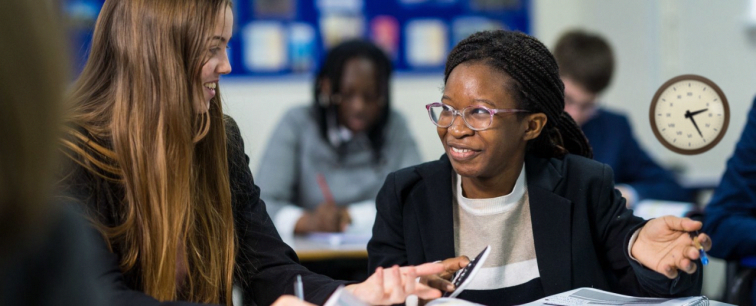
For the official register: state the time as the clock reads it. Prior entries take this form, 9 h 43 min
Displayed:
2 h 25 min
